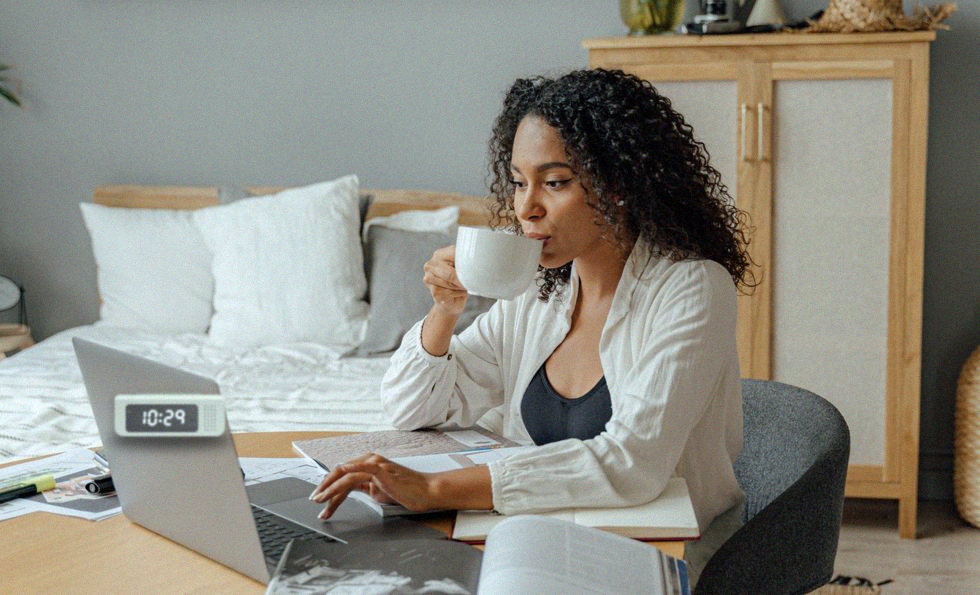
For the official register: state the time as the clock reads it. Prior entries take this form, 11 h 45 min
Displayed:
10 h 29 min
